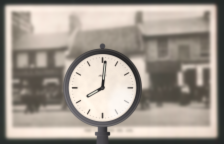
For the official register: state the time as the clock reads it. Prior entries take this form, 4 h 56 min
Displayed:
8 h 01 min
